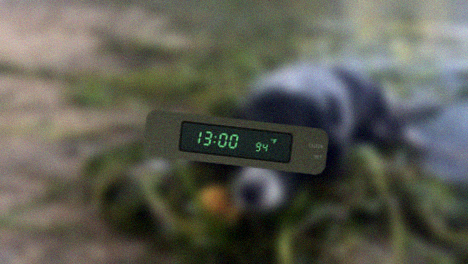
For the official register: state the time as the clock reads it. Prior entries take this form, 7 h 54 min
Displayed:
13 h 00 min
